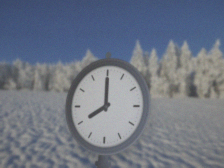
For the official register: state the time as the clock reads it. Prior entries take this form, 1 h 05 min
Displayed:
8 h 00 min
